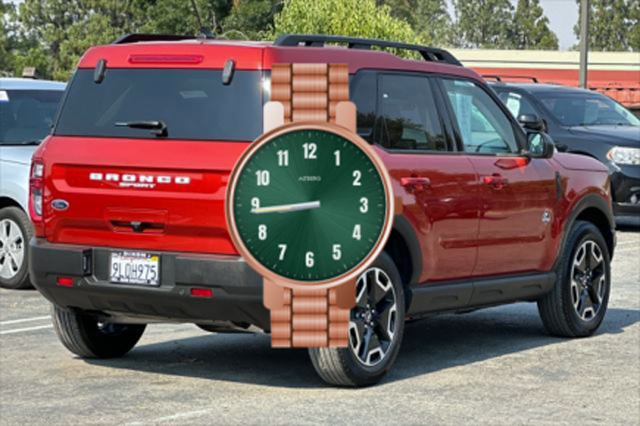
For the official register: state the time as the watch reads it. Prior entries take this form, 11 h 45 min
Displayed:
8 h 44 min
